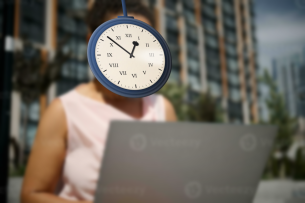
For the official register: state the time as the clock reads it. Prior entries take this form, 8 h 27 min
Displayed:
12 h 52 min
